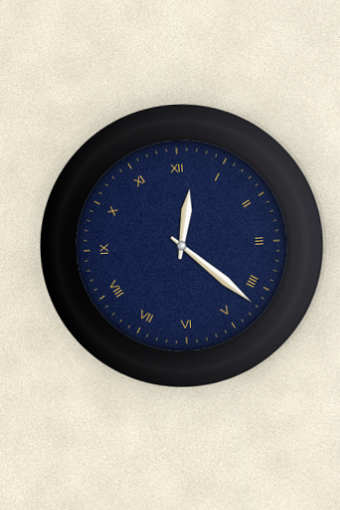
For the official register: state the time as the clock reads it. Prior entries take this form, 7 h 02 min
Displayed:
12 h 22 min
